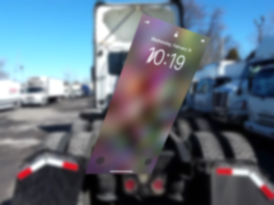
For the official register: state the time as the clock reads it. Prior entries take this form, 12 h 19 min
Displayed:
10 h 19 min
